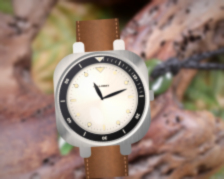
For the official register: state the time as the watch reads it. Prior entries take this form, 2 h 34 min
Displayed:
11 h 12 min
